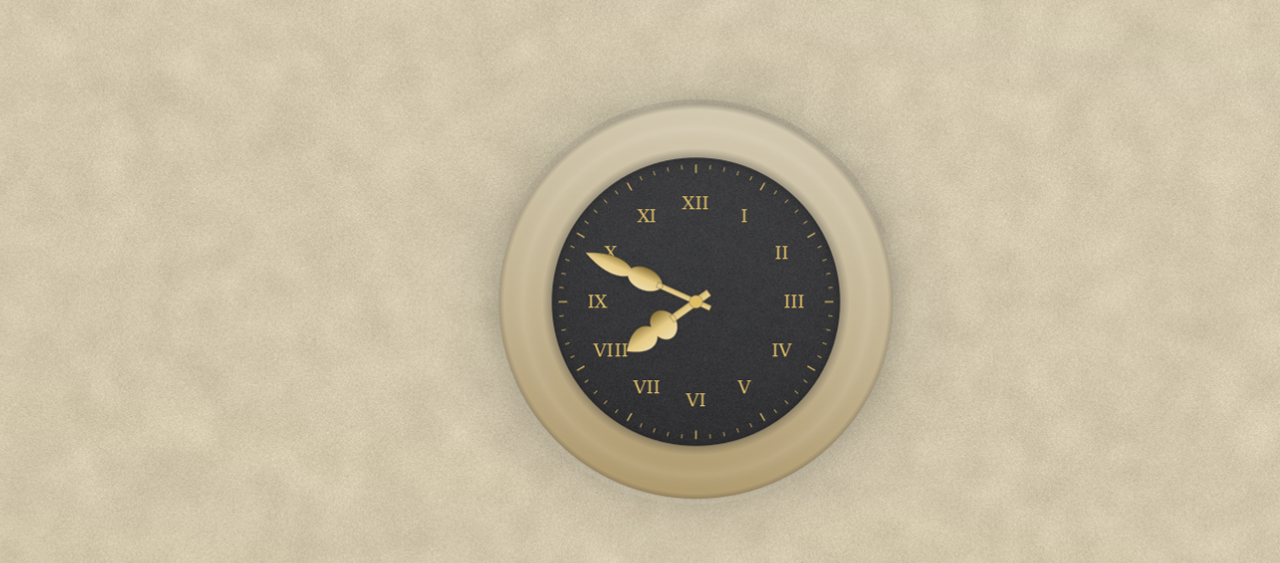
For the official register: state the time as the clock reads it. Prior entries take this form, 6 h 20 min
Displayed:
7 h 49 min
